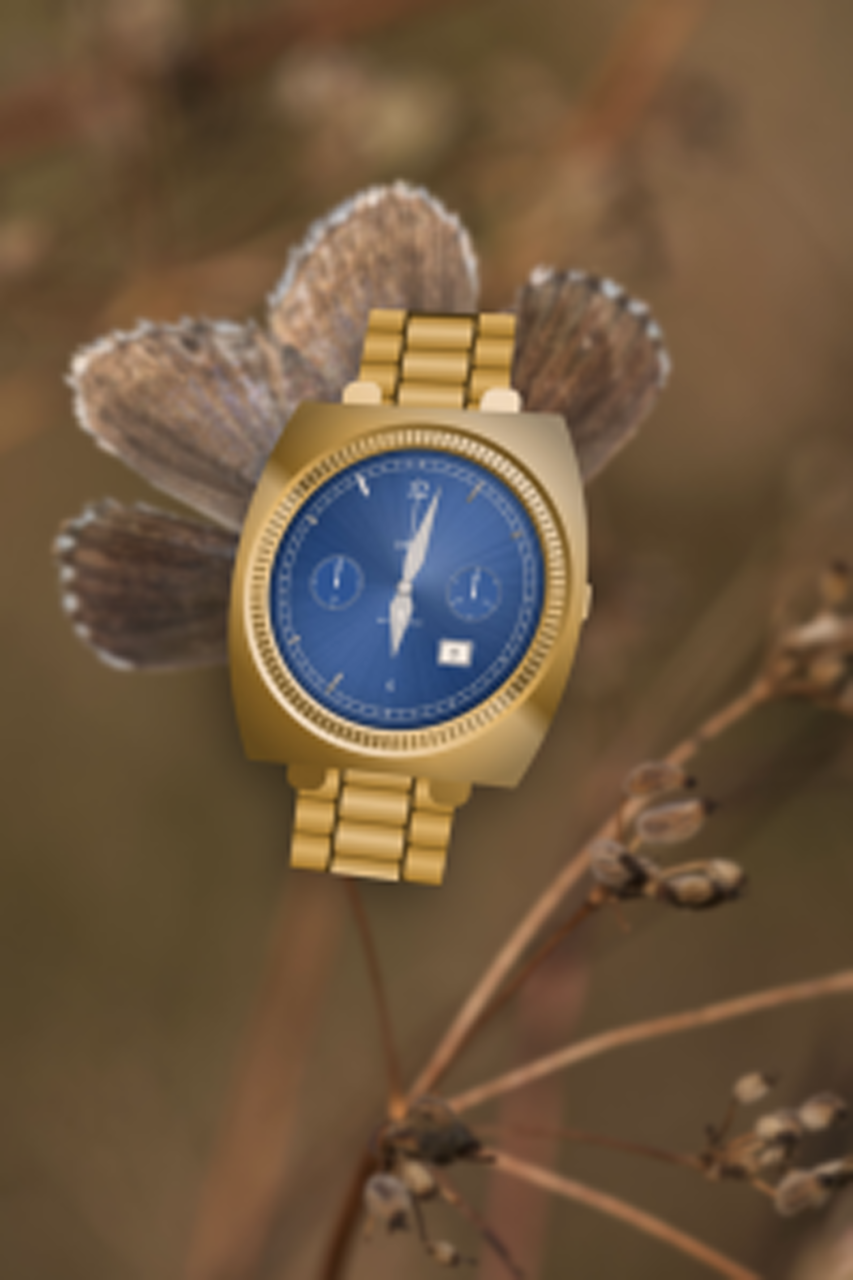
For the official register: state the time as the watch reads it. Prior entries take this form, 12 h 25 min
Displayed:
6 h 02 min
